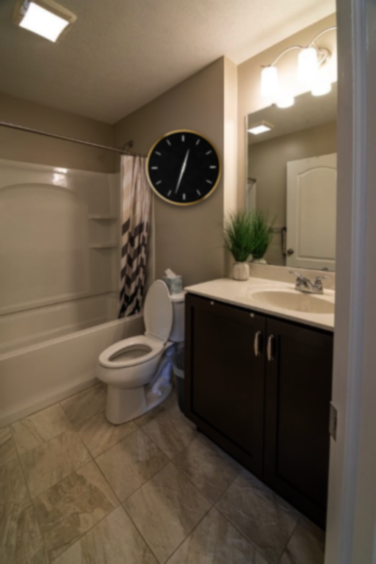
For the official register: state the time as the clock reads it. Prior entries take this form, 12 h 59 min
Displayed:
12 h 33 min
